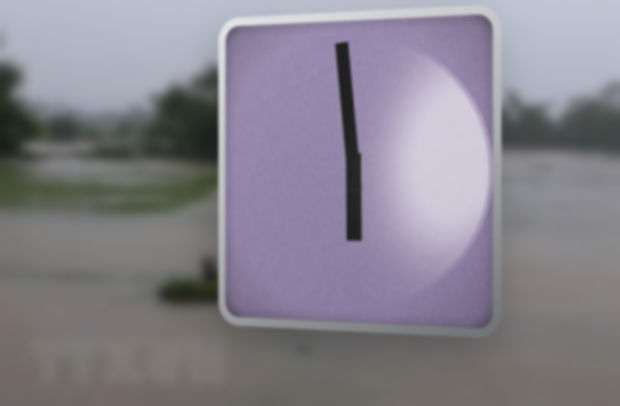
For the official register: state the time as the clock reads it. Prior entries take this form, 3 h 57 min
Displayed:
5 h 59 min
